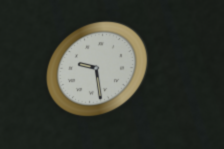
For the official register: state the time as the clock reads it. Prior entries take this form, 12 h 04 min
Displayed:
9 h 27 min
